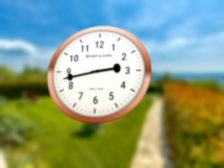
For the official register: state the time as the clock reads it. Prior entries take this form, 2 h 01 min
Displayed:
2 h 43 min
